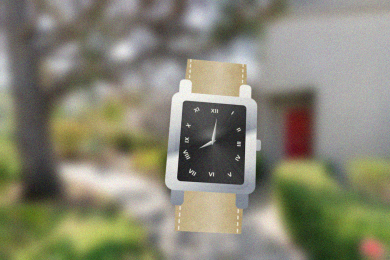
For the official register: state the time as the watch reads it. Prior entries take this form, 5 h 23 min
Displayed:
8 h 01 min
